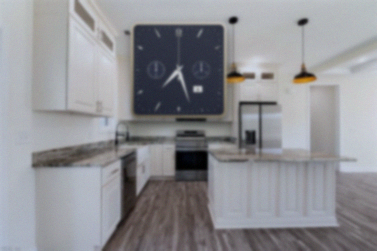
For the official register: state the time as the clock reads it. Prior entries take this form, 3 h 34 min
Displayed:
7 h 27 min
